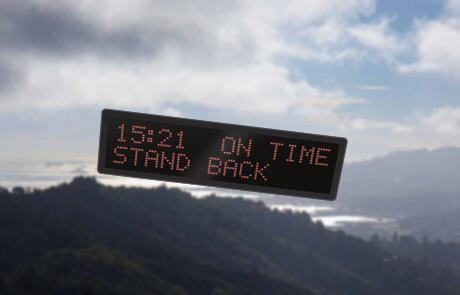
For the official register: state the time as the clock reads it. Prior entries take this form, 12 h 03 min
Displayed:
15 h 21 min
